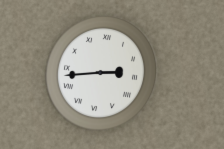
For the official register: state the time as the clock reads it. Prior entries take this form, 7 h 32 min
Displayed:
2 h 43 min
